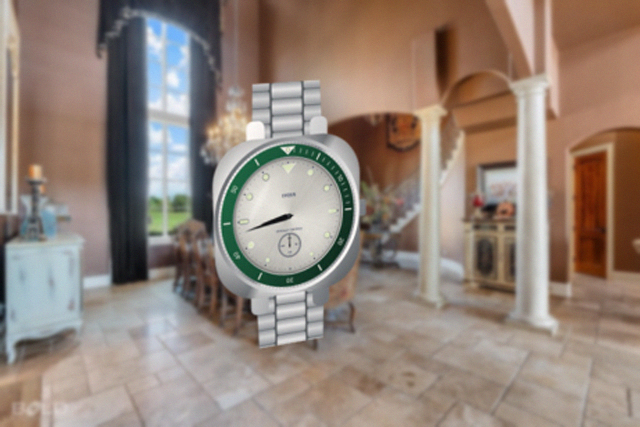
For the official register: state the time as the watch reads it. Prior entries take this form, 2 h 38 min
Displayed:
8 h 43 min
